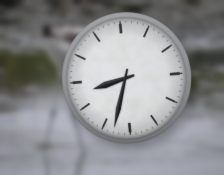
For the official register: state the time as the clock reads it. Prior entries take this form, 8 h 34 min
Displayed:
8 h 33 min
